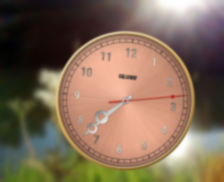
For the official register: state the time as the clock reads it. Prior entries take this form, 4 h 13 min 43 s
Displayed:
7 h 37 min 13 s
